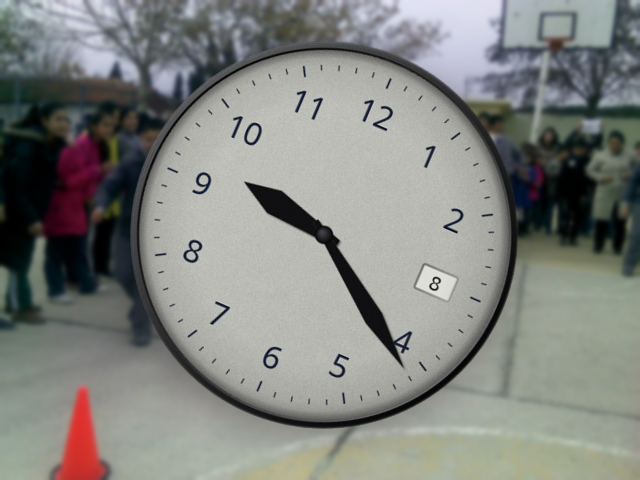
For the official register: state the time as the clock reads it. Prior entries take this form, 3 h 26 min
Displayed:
9 h 21 min
